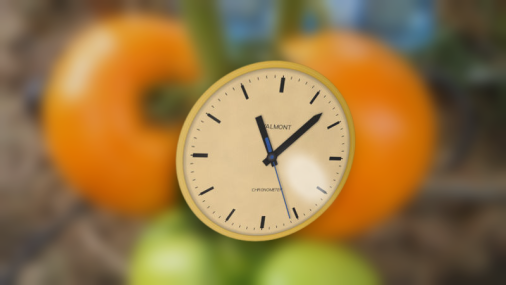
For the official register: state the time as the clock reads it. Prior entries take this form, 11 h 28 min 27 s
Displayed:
11 h 07 min 26 s
